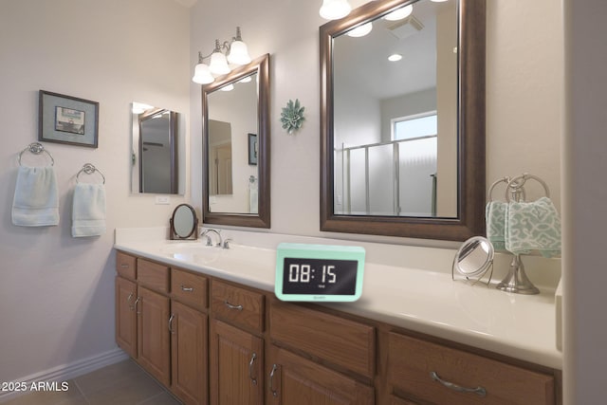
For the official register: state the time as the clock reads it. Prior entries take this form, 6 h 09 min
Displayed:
8 h 15 min
